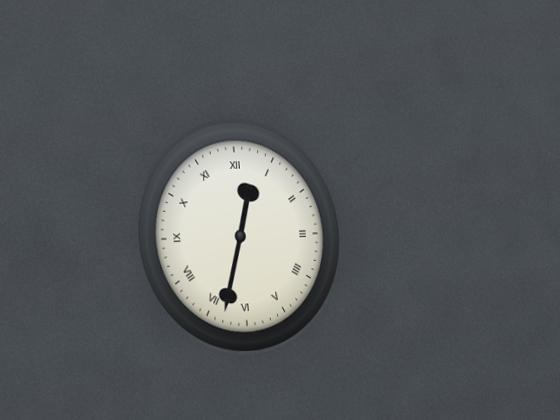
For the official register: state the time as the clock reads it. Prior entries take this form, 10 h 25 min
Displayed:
12 h 33 min
